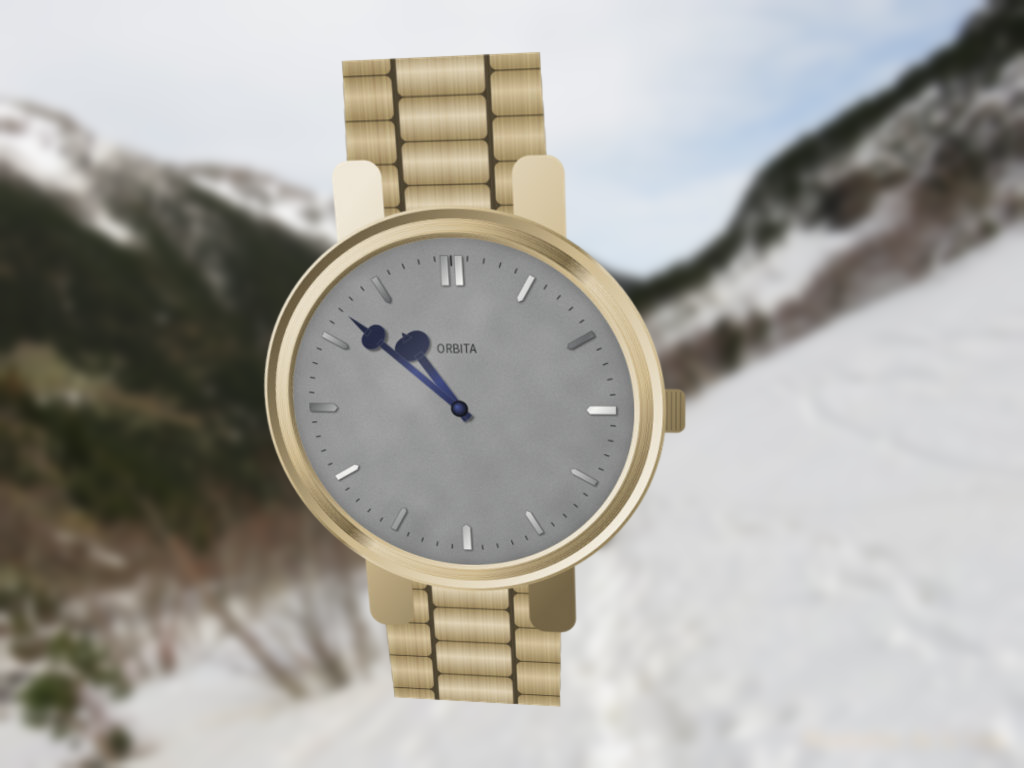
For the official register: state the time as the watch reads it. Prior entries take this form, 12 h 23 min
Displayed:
10 h 52 min
